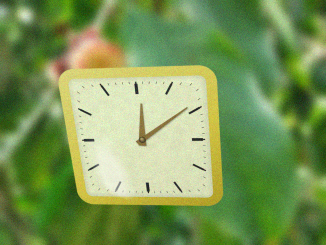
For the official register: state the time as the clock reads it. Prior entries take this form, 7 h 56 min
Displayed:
12 h 09 min
